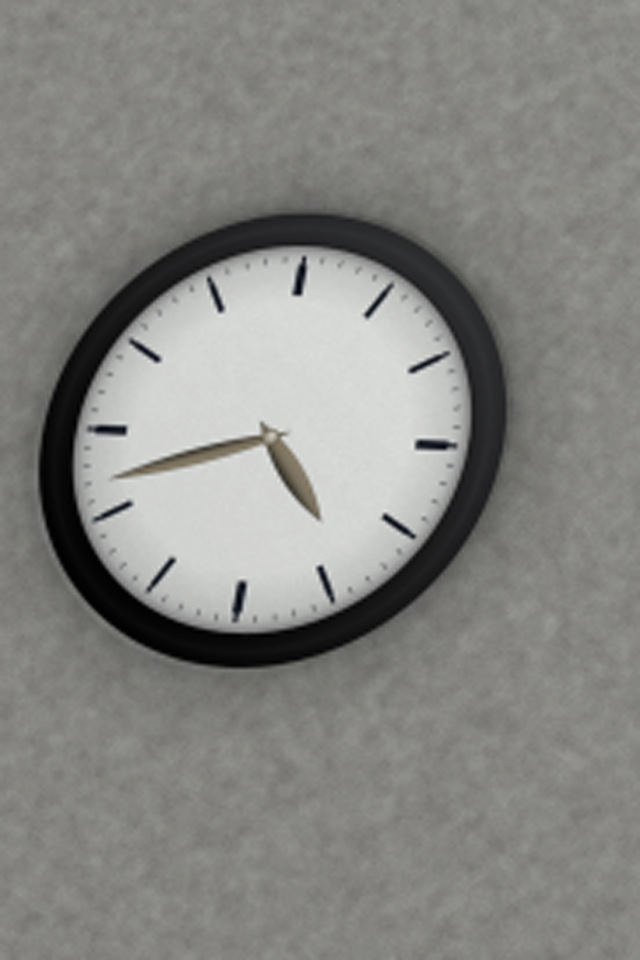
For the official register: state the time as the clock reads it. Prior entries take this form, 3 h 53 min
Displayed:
4 h 42 min
